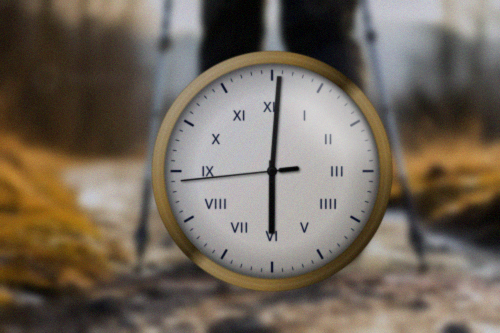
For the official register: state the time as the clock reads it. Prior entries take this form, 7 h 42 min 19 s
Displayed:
6 h 00 min 44 s
